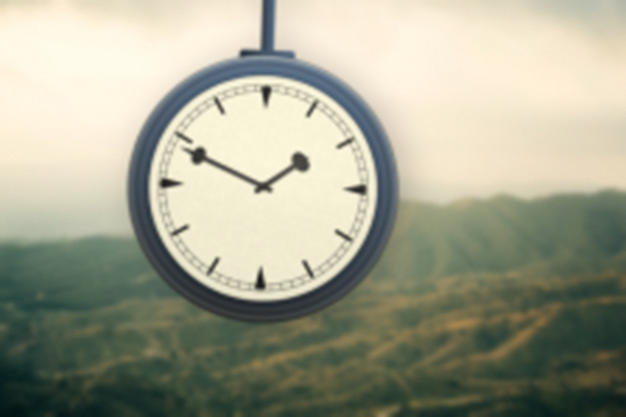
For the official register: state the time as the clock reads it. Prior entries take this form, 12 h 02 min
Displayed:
1 h 49 min
